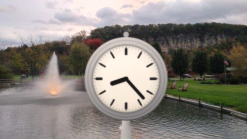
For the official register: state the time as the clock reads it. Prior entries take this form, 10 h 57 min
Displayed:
8 h 23 min
